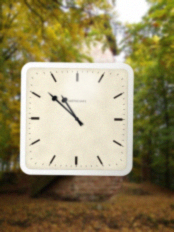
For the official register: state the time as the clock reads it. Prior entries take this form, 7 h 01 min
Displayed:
10 h 52 min
